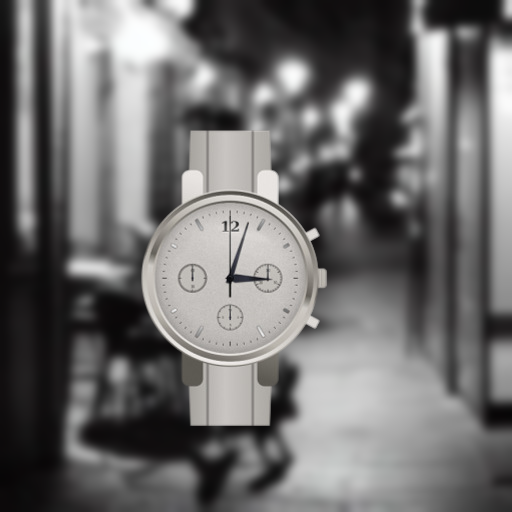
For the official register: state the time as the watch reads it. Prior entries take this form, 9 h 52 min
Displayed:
3 h 03 min
